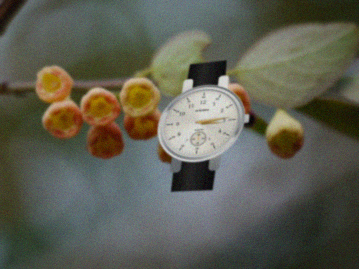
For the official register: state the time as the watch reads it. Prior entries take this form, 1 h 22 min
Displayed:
3 h 14 min
